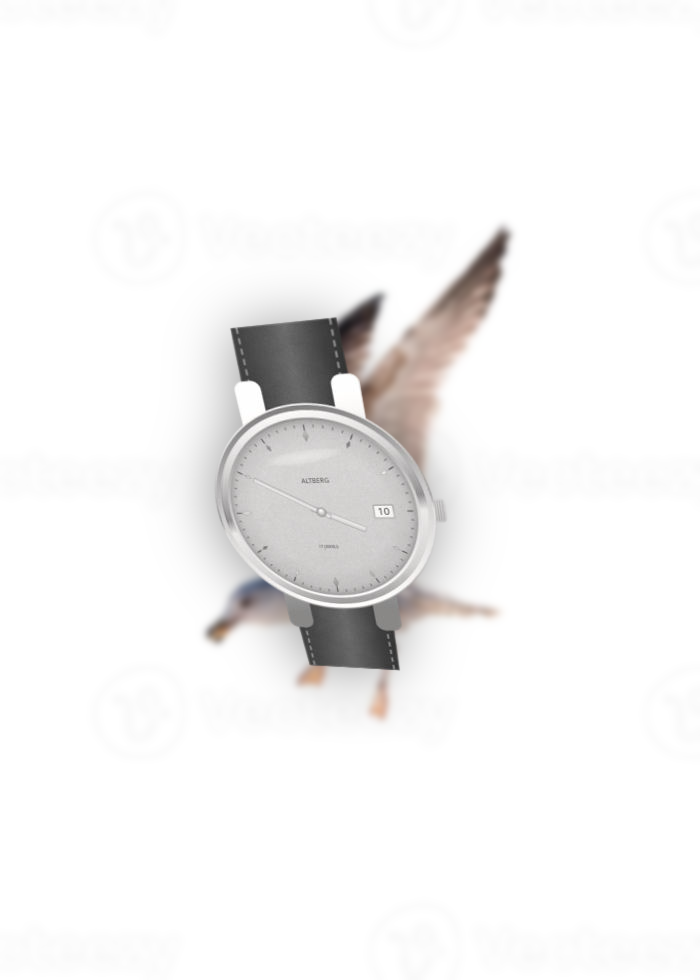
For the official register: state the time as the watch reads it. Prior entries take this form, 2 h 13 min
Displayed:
3 h 50 min
